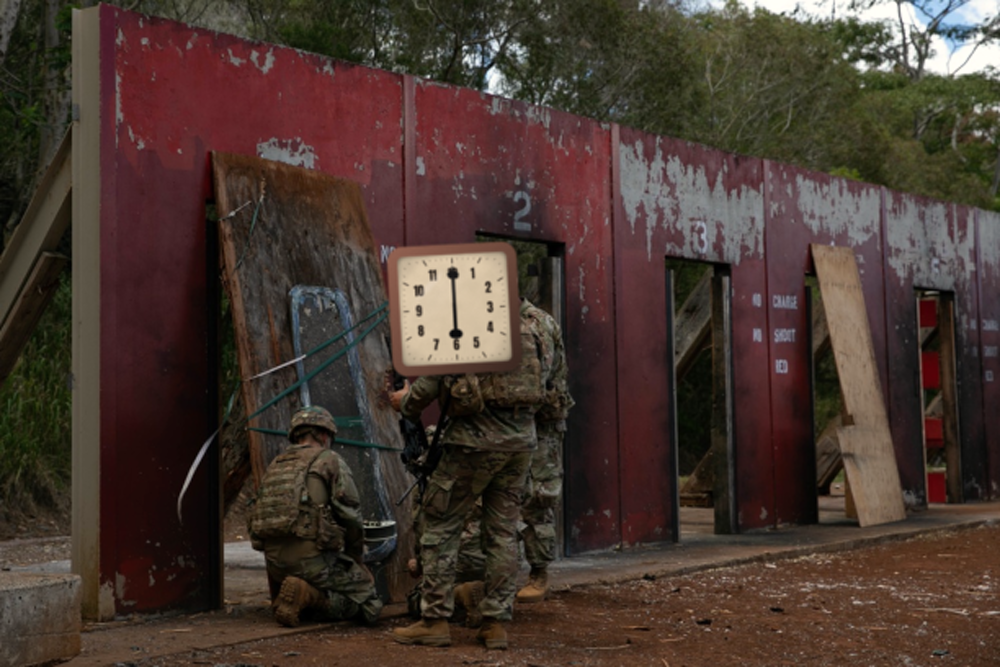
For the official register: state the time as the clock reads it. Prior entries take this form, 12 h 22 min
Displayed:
6 h 00 min
